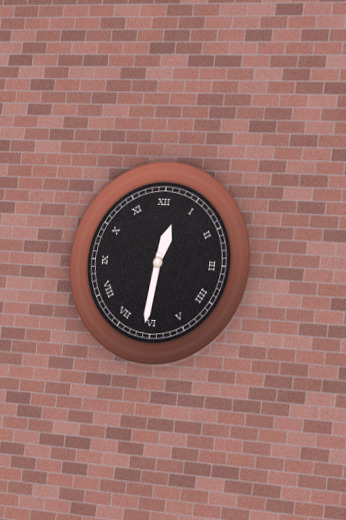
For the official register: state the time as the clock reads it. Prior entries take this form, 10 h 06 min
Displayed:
12 h 31 min
